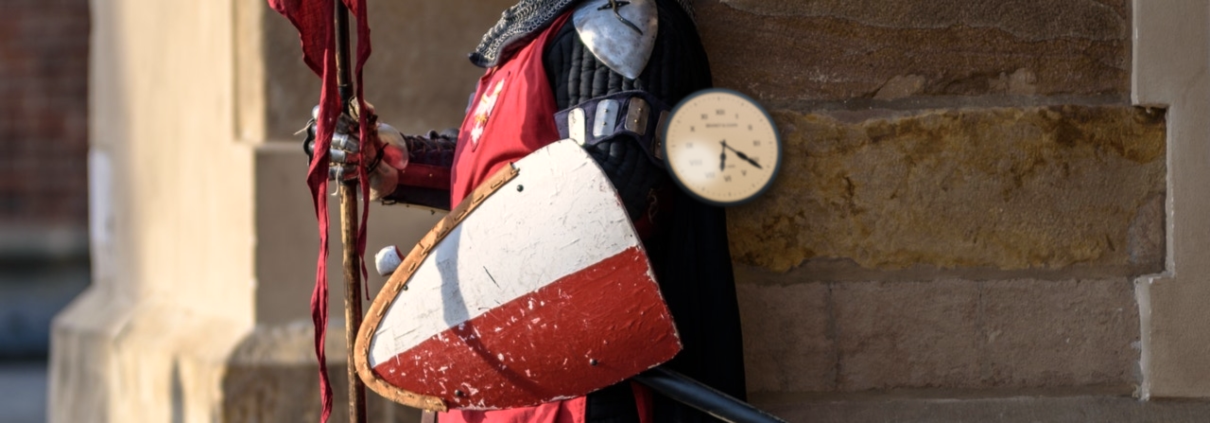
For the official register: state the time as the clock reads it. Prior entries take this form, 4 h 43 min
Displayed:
6 h 21 min
